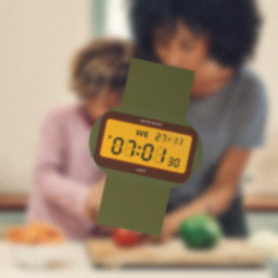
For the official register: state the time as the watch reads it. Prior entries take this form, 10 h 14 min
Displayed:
7 h 01 min
